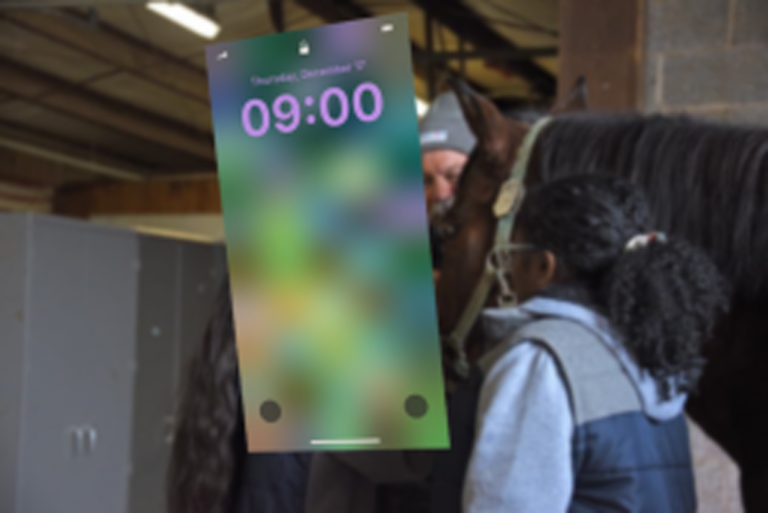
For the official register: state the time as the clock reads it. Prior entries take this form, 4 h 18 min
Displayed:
9 h 00 min
